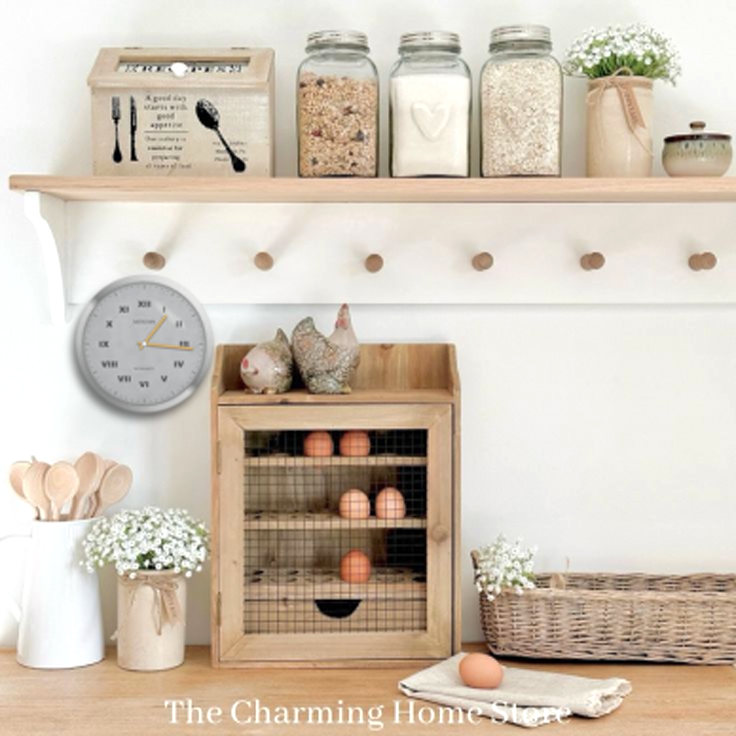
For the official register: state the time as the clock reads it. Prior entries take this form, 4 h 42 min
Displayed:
1 h 16 min
